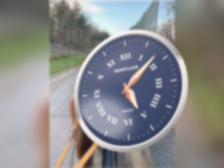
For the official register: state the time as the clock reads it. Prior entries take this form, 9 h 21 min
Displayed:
5 h 08 min
